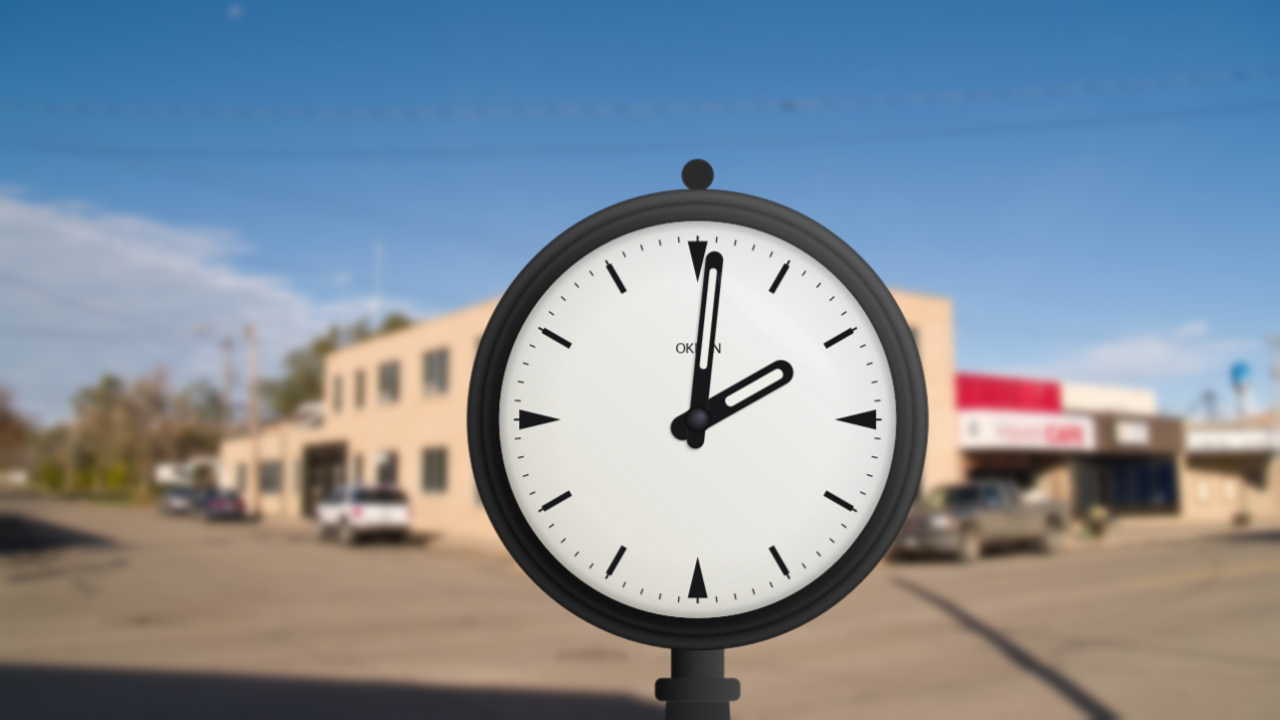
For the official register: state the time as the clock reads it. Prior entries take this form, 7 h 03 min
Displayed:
2 h 01 min
